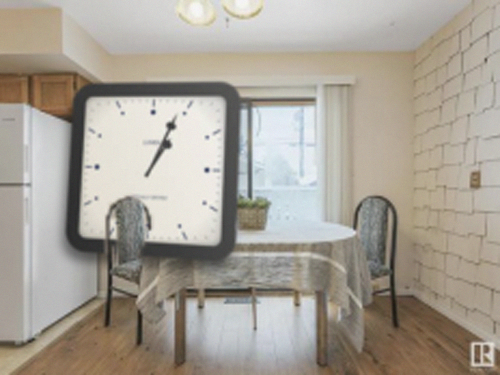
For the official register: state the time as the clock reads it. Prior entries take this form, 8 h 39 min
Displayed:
1 h 04 min
